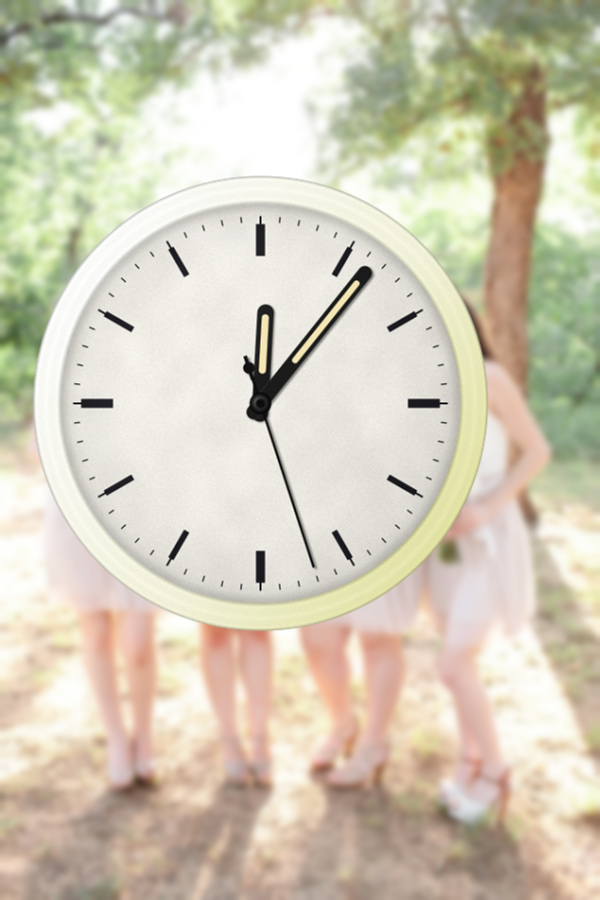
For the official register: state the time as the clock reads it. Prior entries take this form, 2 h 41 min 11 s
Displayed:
12 h 06 min 27 s
